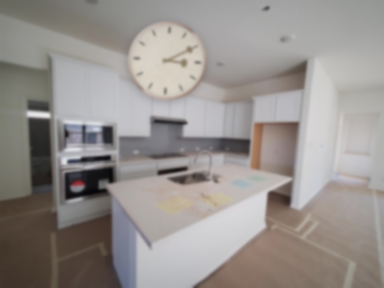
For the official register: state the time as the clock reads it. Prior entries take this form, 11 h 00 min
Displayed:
3 h 10 min
